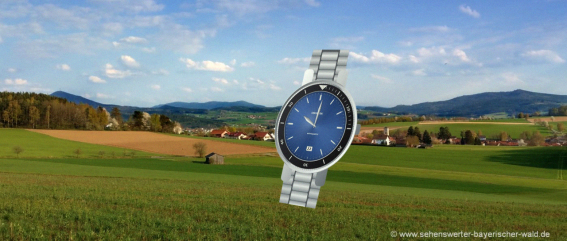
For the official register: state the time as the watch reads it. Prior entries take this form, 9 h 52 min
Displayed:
10 h 01 min
